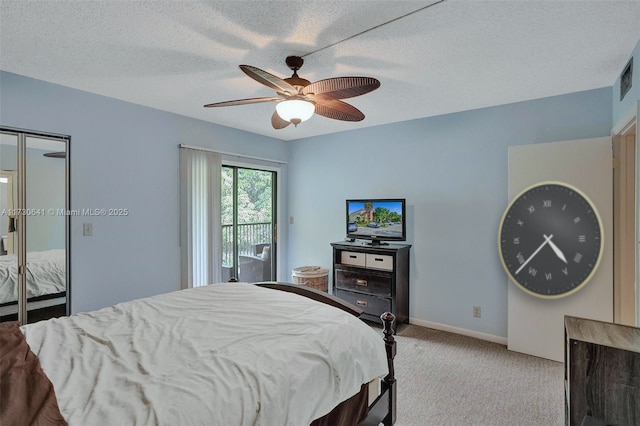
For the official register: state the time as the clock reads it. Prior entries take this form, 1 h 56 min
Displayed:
4 h 38 min
